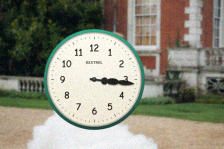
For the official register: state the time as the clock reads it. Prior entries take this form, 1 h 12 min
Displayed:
3 h 16 min
